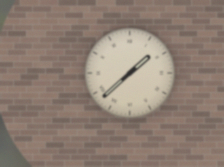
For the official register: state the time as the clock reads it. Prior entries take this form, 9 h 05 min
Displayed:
1 h 38 min
